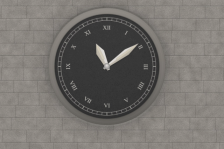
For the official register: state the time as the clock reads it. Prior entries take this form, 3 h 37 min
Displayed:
11 h 09 min
